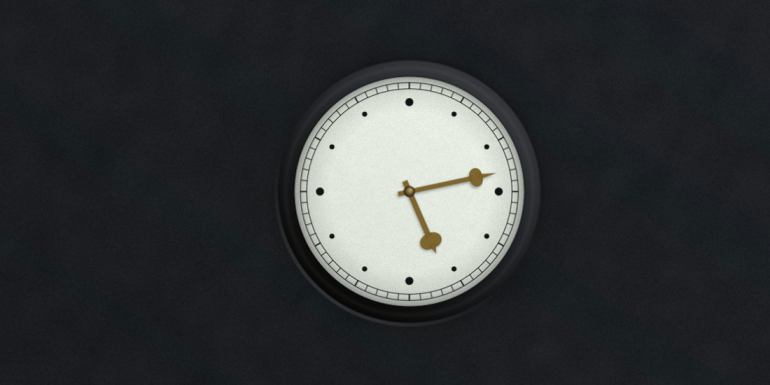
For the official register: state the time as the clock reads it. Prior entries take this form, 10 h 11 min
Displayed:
5 h 13 min
